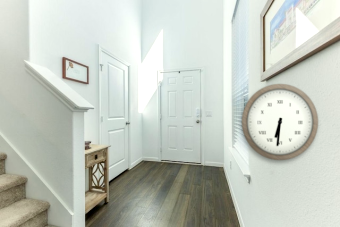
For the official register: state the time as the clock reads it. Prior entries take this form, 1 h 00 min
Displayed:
6 h 31 min
